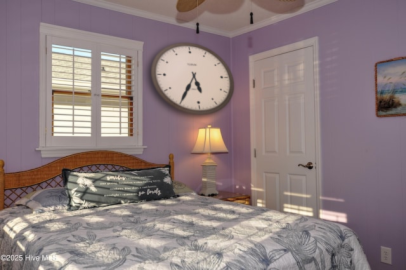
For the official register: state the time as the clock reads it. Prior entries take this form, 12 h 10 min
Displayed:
5 h 35 min
